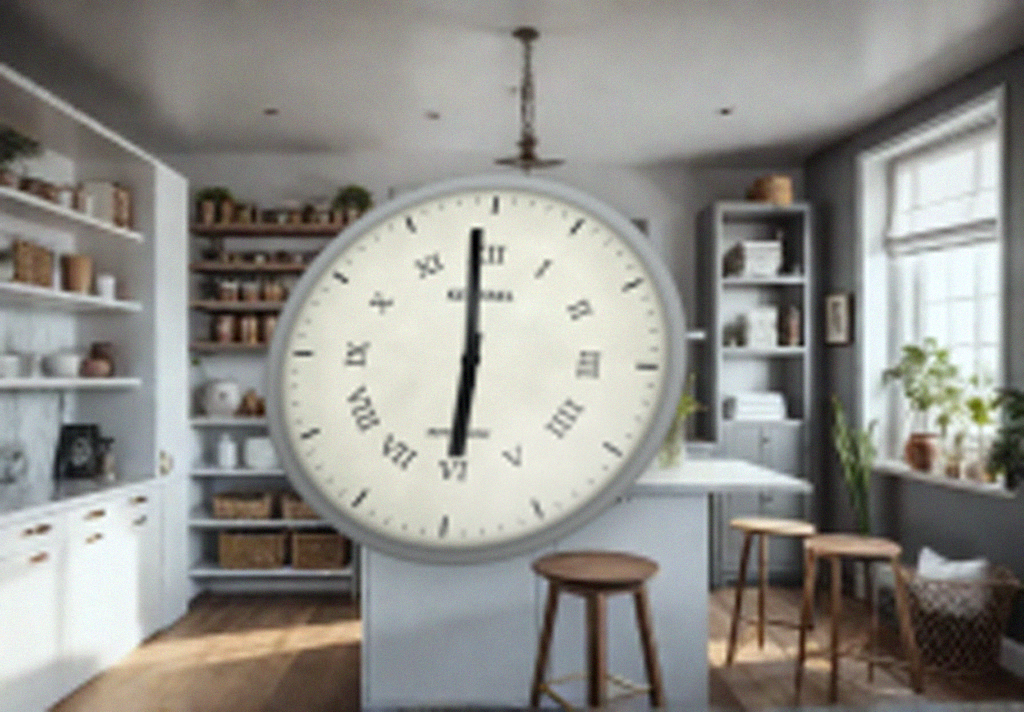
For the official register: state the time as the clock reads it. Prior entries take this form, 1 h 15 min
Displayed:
5 h 59 min
